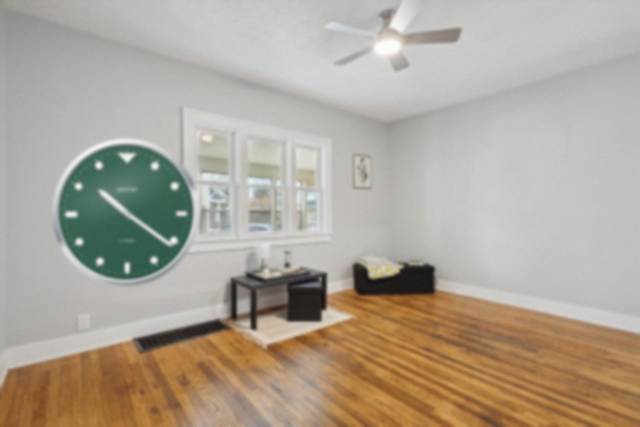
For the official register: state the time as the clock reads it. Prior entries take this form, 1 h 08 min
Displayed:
10 h 21 min
